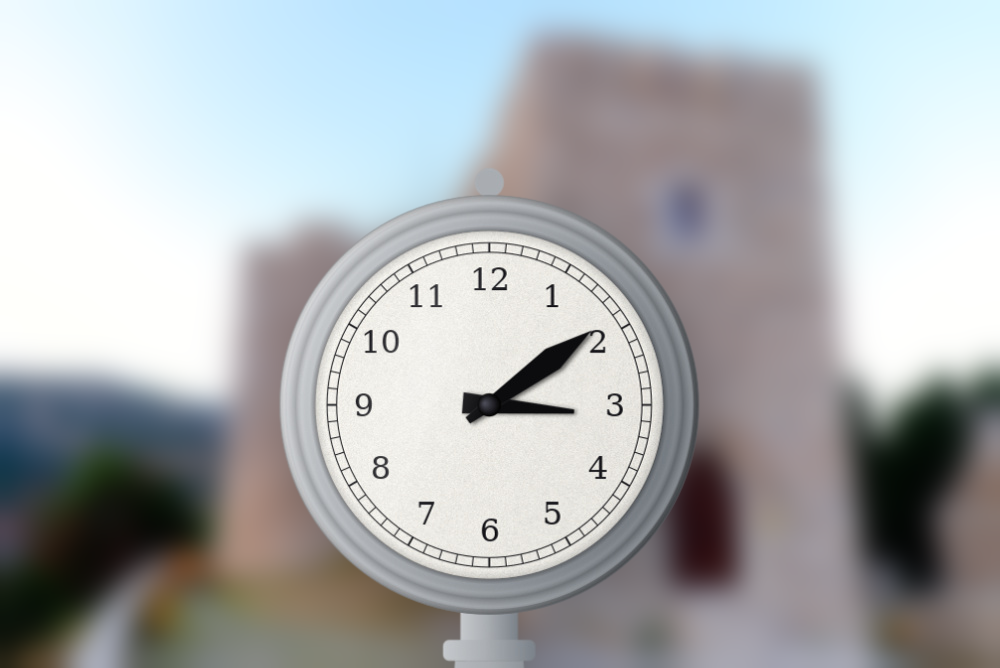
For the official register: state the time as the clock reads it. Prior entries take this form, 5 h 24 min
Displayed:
3 h 09 min
